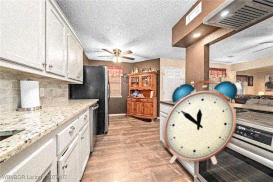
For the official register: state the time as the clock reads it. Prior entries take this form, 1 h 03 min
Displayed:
11 h 51 min
